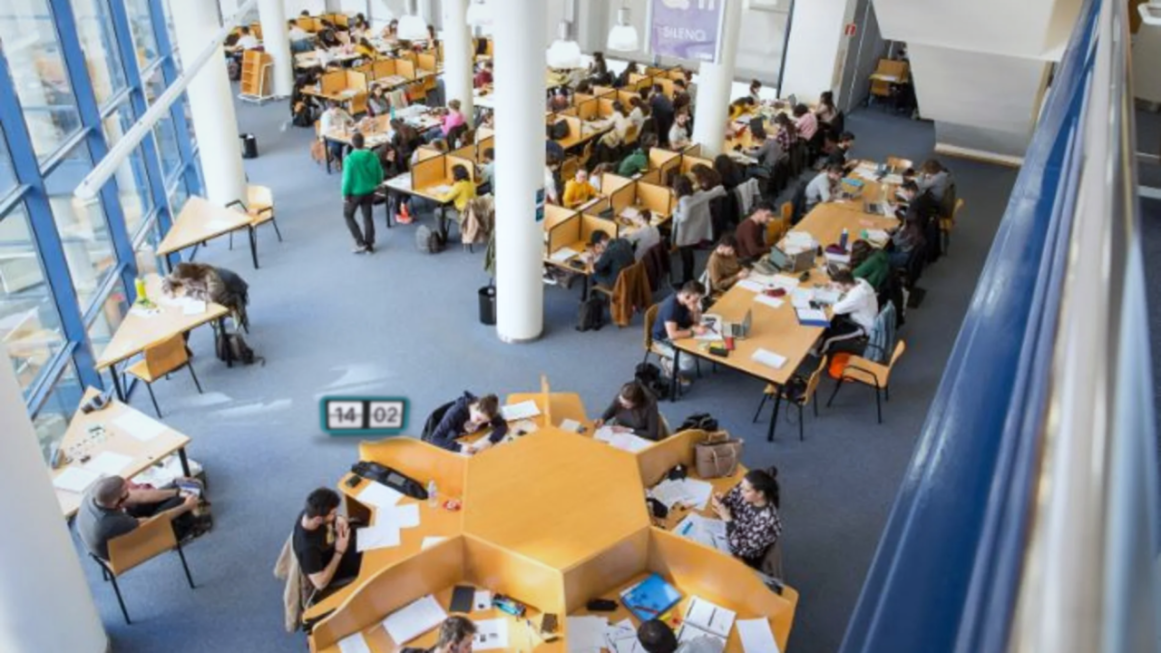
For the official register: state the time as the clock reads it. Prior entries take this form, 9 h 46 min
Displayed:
14 h 02 min
